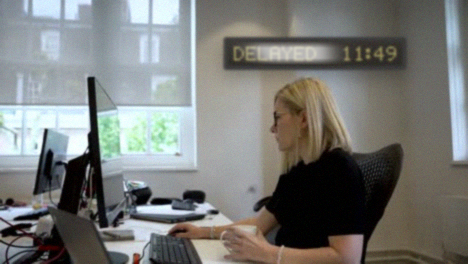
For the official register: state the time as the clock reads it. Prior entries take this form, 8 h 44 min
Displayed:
11 h 49 min
